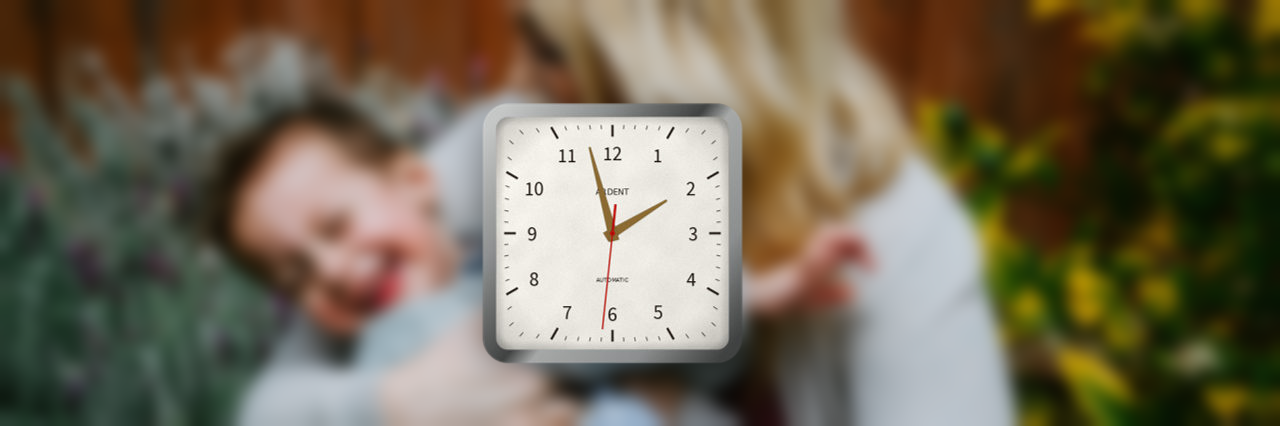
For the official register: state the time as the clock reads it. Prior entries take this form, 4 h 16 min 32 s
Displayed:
1 h 57 min 31 s
